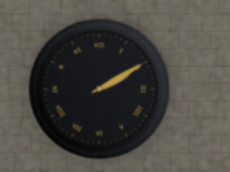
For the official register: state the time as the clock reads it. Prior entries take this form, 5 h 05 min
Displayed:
2 h 10 min
